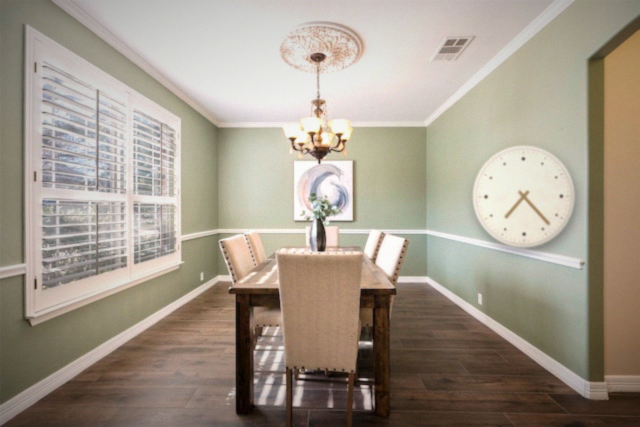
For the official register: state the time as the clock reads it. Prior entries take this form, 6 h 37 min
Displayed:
7 h 23 min
